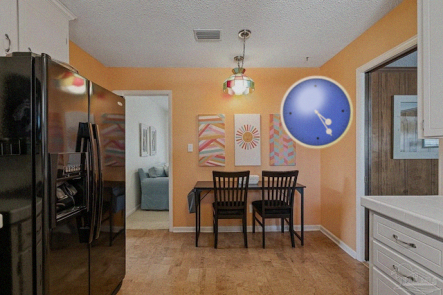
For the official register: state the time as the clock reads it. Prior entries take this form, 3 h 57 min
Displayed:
4 h 25 min
